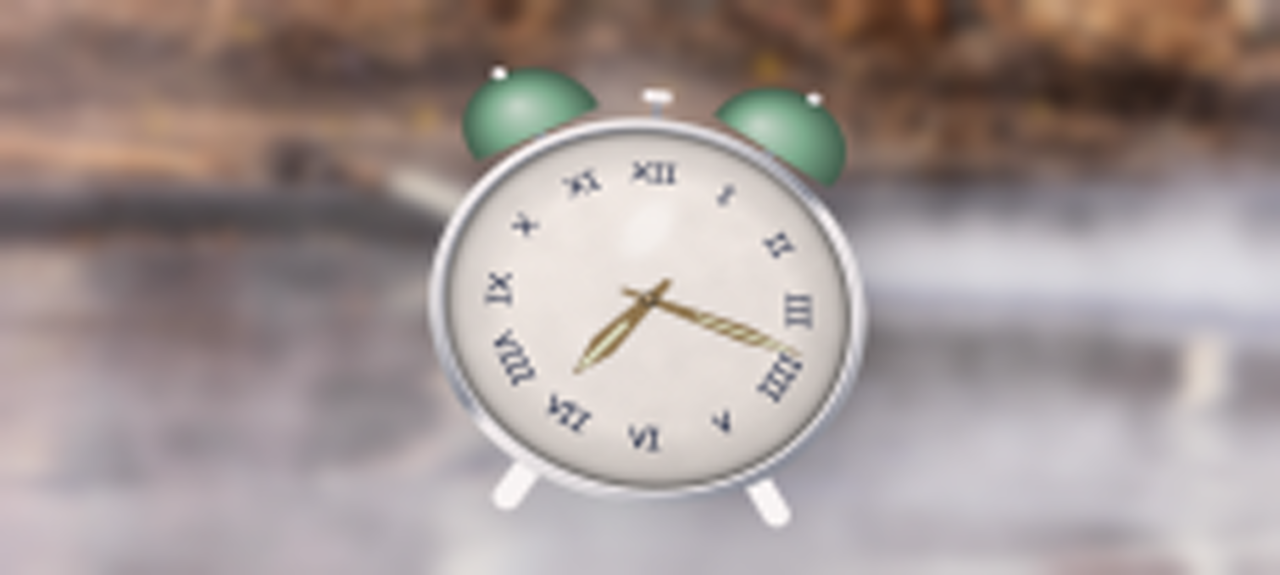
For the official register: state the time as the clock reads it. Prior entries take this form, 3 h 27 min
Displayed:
7 h 18 min
